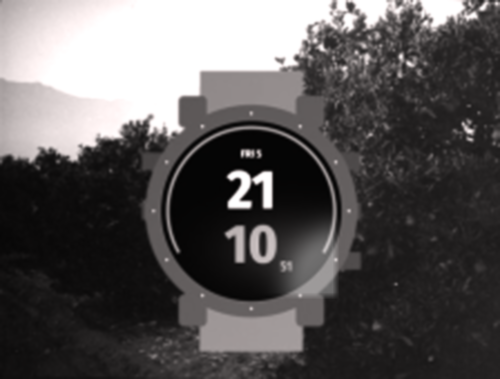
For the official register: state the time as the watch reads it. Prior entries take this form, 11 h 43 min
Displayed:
21 h 10 min
